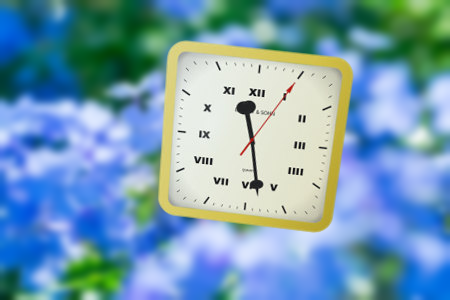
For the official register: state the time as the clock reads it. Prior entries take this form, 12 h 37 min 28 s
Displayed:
11 h 28 min 05 s
